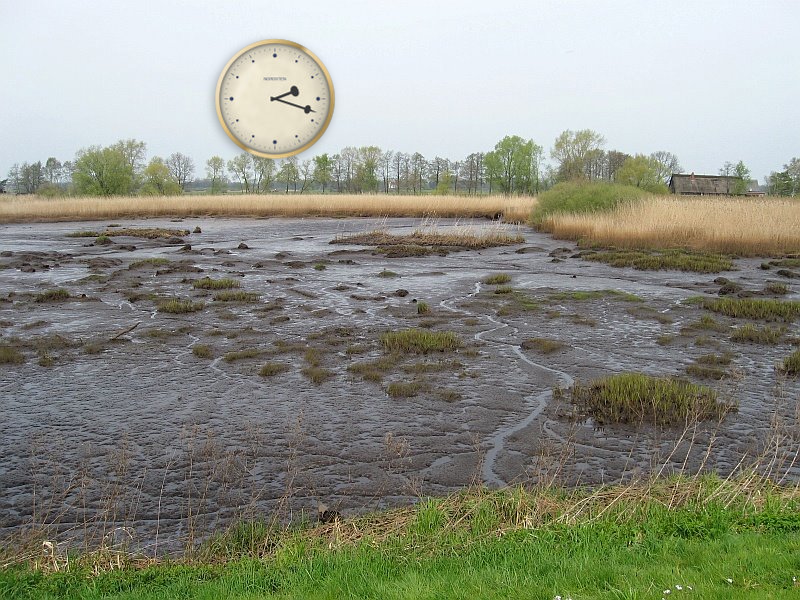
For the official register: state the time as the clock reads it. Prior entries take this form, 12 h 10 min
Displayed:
2 h 18 min
